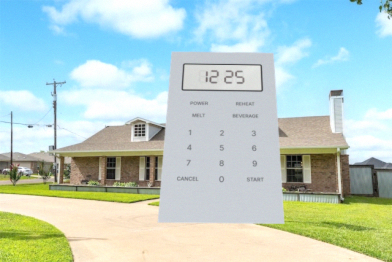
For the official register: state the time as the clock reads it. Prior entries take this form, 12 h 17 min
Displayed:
12 h 25 min
